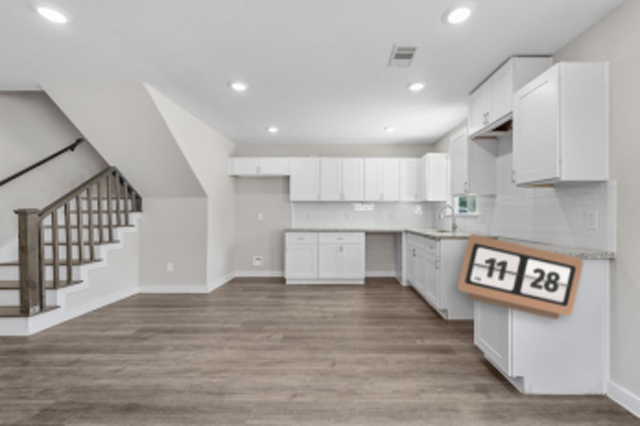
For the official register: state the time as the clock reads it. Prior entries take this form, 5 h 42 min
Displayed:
11 h 28 min
